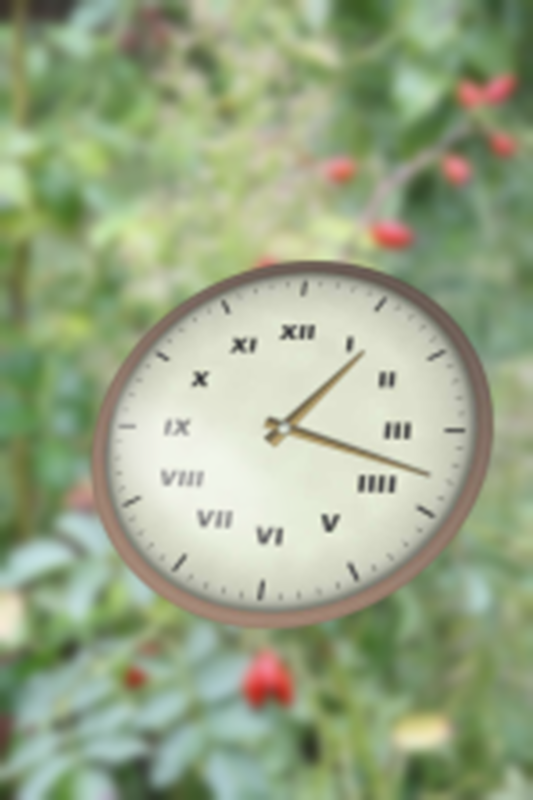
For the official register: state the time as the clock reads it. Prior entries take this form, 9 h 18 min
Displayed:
1 h 18 min
